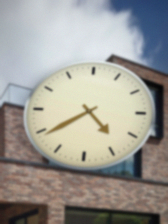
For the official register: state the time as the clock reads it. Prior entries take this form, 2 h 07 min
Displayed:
4 h 39 min
